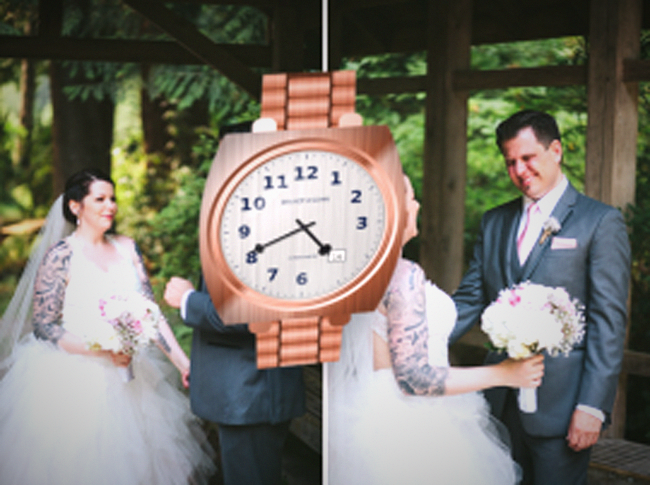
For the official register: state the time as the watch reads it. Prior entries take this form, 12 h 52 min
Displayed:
4 h 41 min
